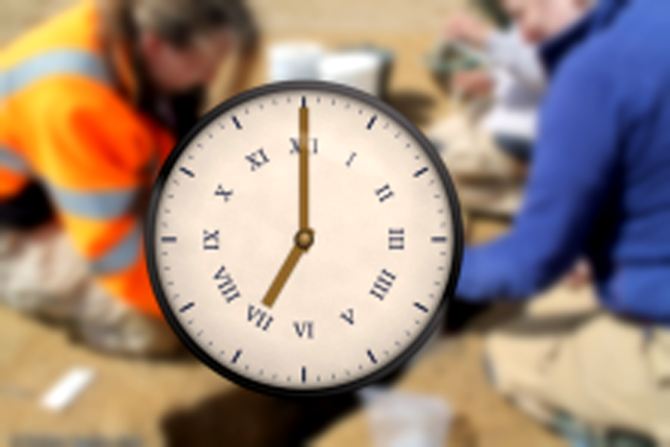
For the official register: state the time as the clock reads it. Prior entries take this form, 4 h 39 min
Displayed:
7 h 00 min
